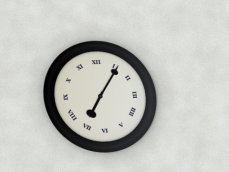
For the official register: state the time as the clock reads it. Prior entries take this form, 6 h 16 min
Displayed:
7 h 06 min
